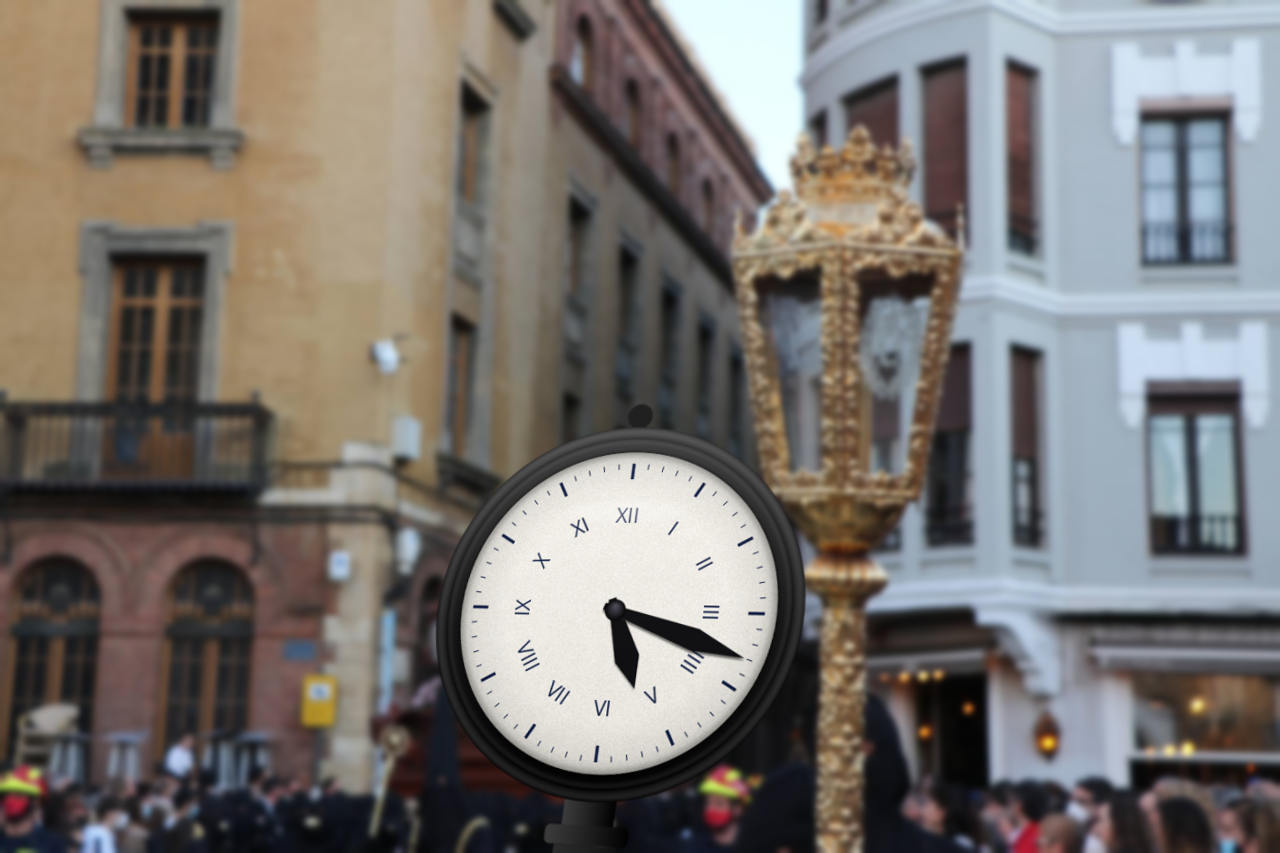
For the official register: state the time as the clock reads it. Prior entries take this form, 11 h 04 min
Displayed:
5 h 18 min
